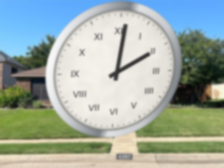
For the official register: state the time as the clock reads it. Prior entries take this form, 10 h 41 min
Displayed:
2 h 01 min
